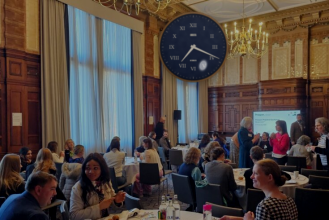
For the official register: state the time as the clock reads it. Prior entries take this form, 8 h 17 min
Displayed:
7 h 19 min
